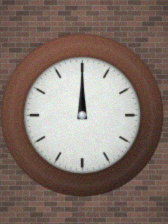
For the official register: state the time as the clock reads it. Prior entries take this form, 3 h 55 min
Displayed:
12 h 00 min
